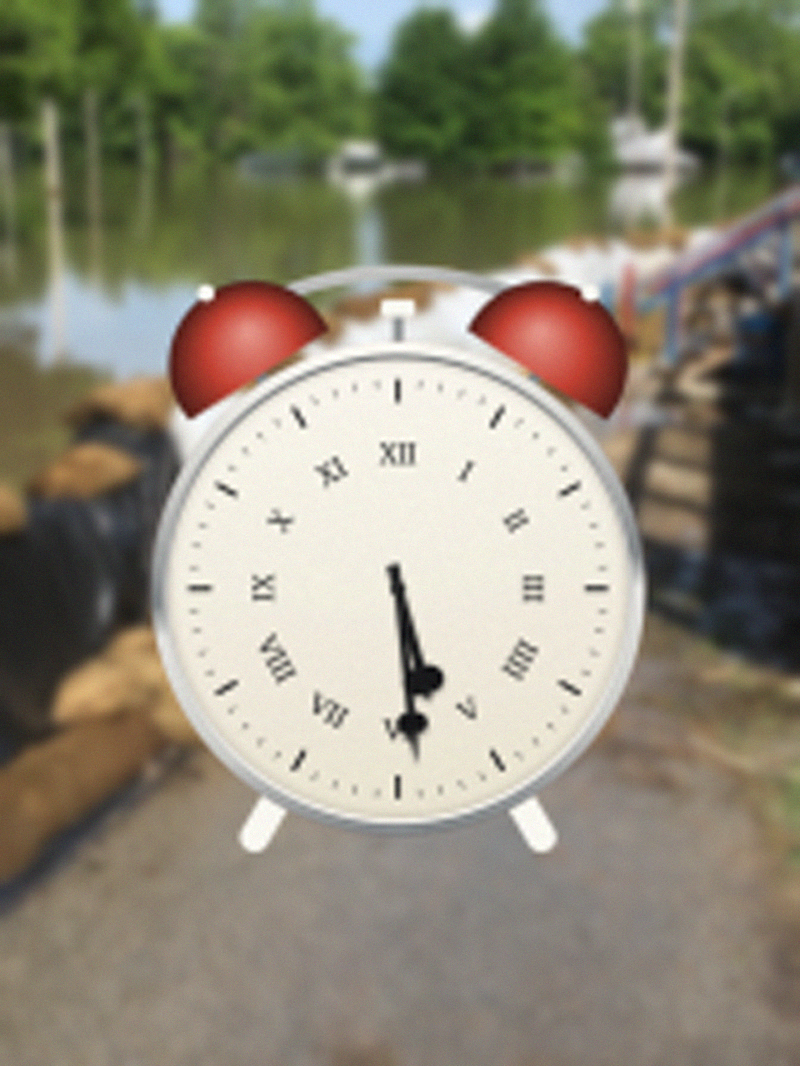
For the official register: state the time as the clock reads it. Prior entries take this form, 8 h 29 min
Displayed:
5 h 29 min
